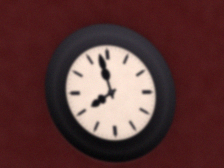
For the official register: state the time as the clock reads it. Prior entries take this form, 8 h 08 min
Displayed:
7 h 58 min
